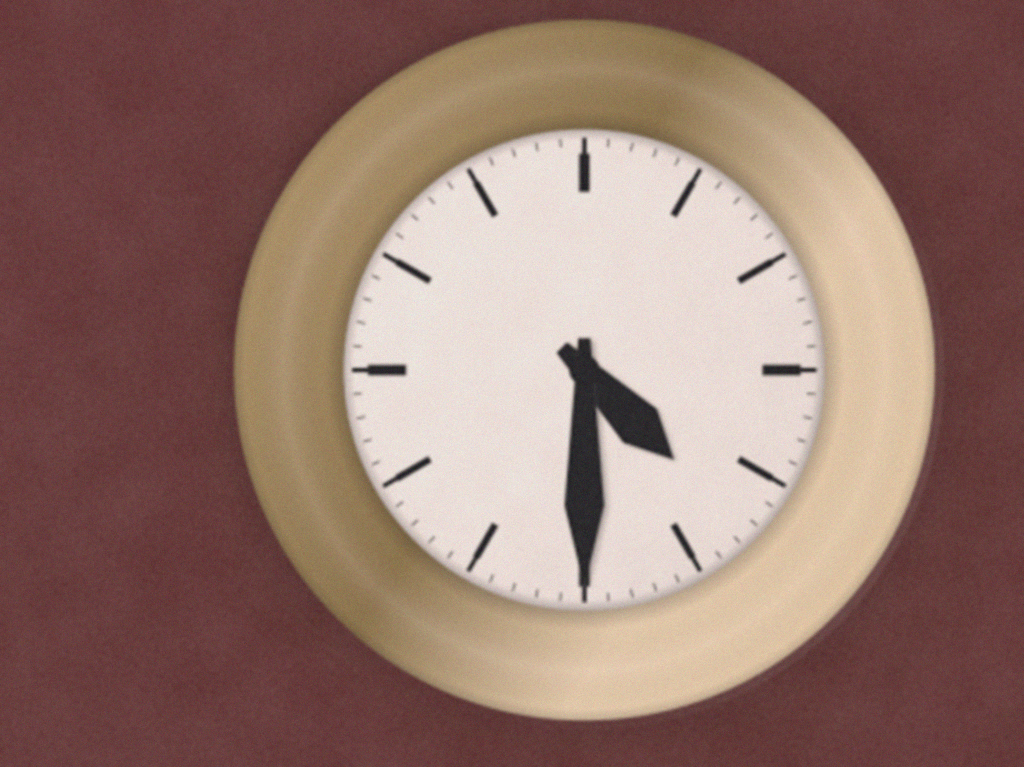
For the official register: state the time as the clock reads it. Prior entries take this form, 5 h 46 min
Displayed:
4 h 30 min
